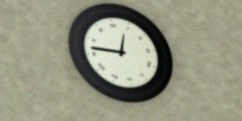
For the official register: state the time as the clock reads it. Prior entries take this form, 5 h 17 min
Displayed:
12 h 47 min
